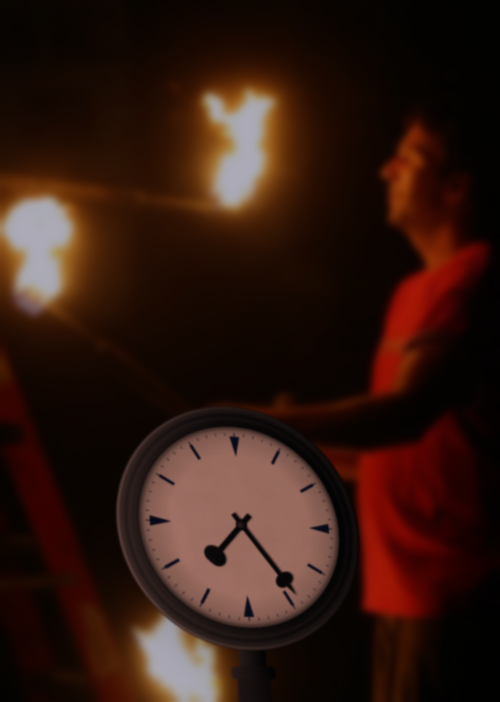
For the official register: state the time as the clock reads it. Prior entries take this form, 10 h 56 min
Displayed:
7 h 24 min
